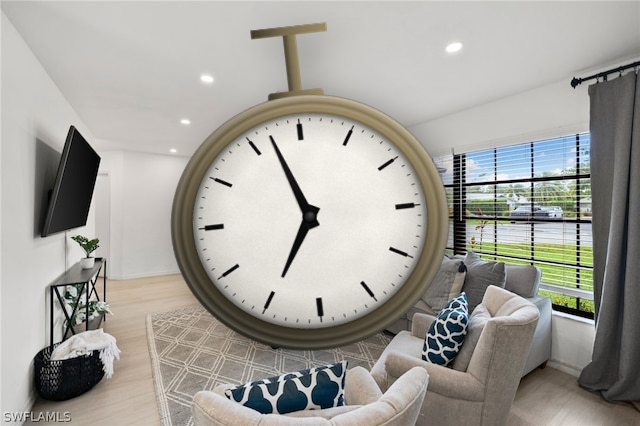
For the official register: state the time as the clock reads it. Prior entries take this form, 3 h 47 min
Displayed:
6 h 57 min
